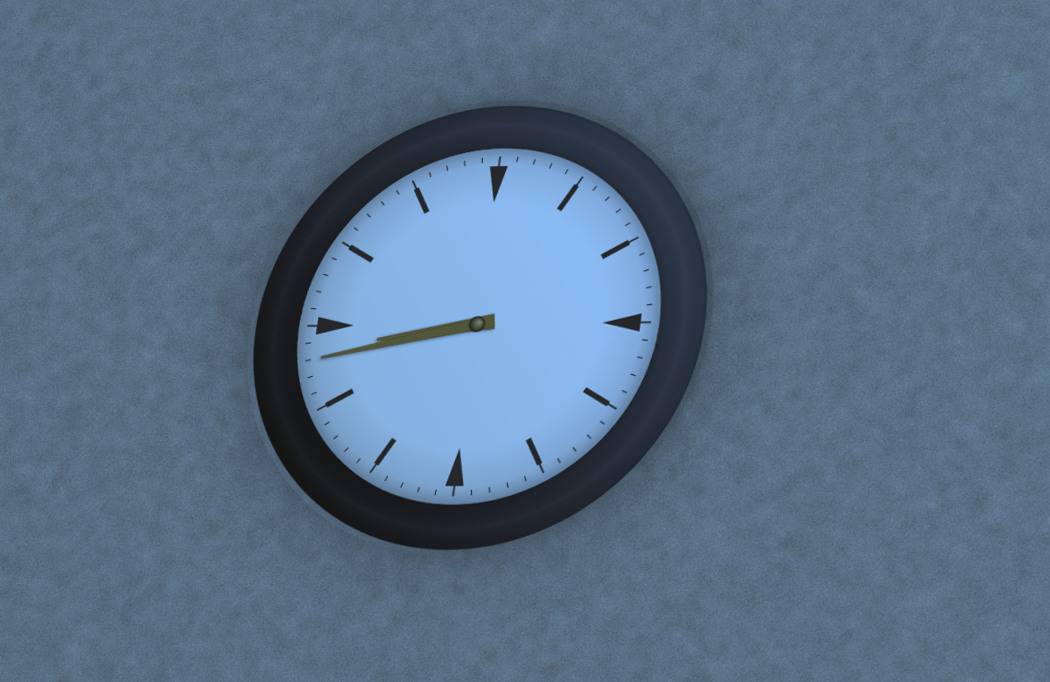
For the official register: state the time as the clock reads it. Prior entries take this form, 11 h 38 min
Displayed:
8 h 43 min
